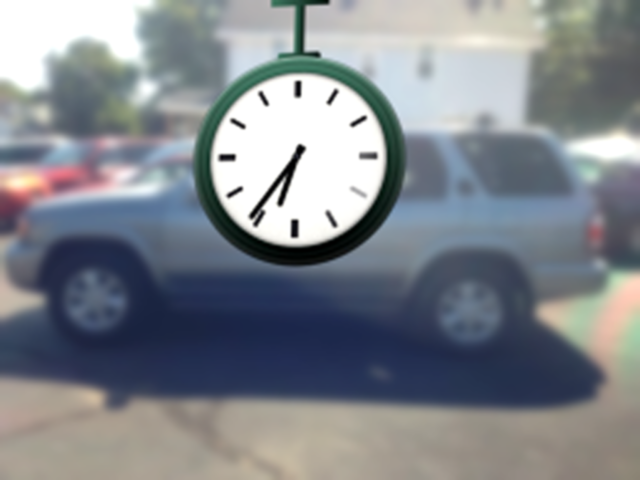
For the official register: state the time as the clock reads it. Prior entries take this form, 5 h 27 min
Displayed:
6 h 36 min
